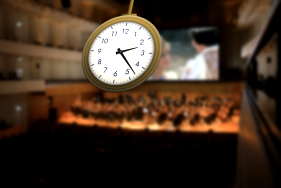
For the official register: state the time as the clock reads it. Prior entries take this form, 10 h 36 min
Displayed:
2 h 23 min
